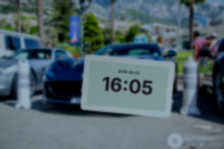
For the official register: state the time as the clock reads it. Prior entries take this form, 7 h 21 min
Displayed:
16 h 05 min
